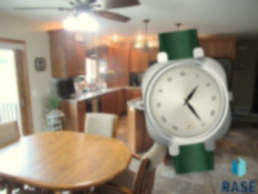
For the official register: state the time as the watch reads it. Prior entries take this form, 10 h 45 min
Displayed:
1 h 25 min
